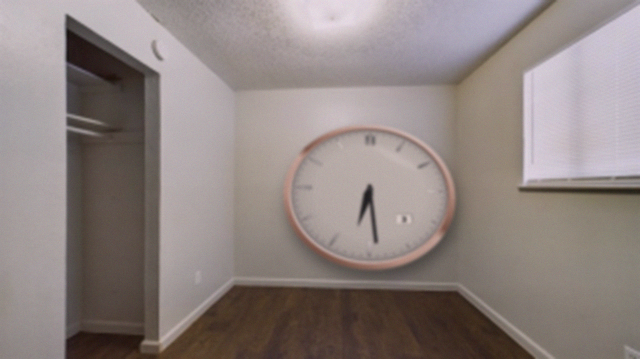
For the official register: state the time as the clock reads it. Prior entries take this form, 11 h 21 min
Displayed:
6 h 29 min
